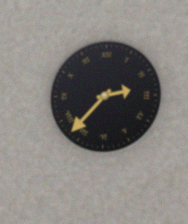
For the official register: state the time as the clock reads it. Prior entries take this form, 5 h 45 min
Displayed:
2 h 37 min
